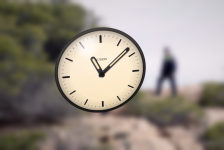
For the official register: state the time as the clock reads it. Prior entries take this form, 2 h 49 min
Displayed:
11 h 08 min
